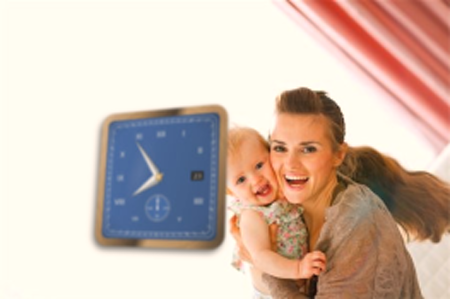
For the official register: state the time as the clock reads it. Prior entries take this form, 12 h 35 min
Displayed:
7 h 54 min
